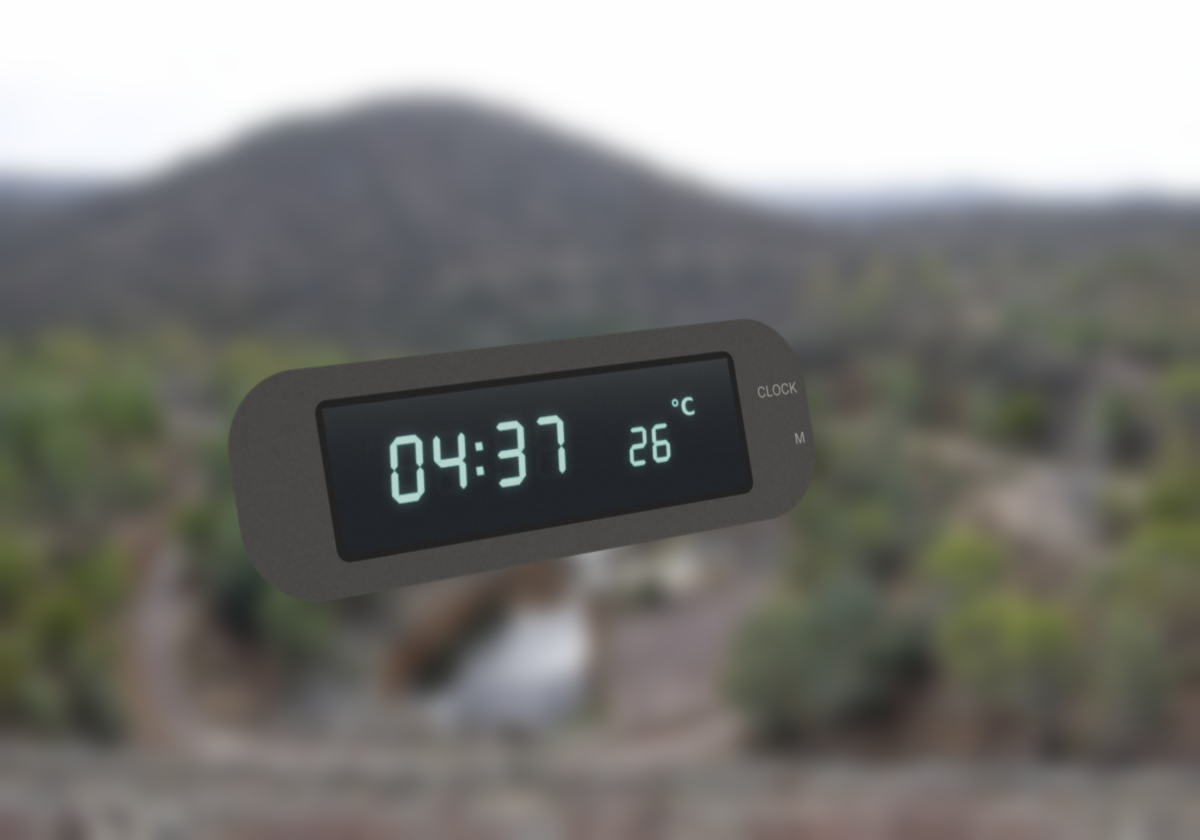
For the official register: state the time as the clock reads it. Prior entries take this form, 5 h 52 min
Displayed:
4 h 37 min
